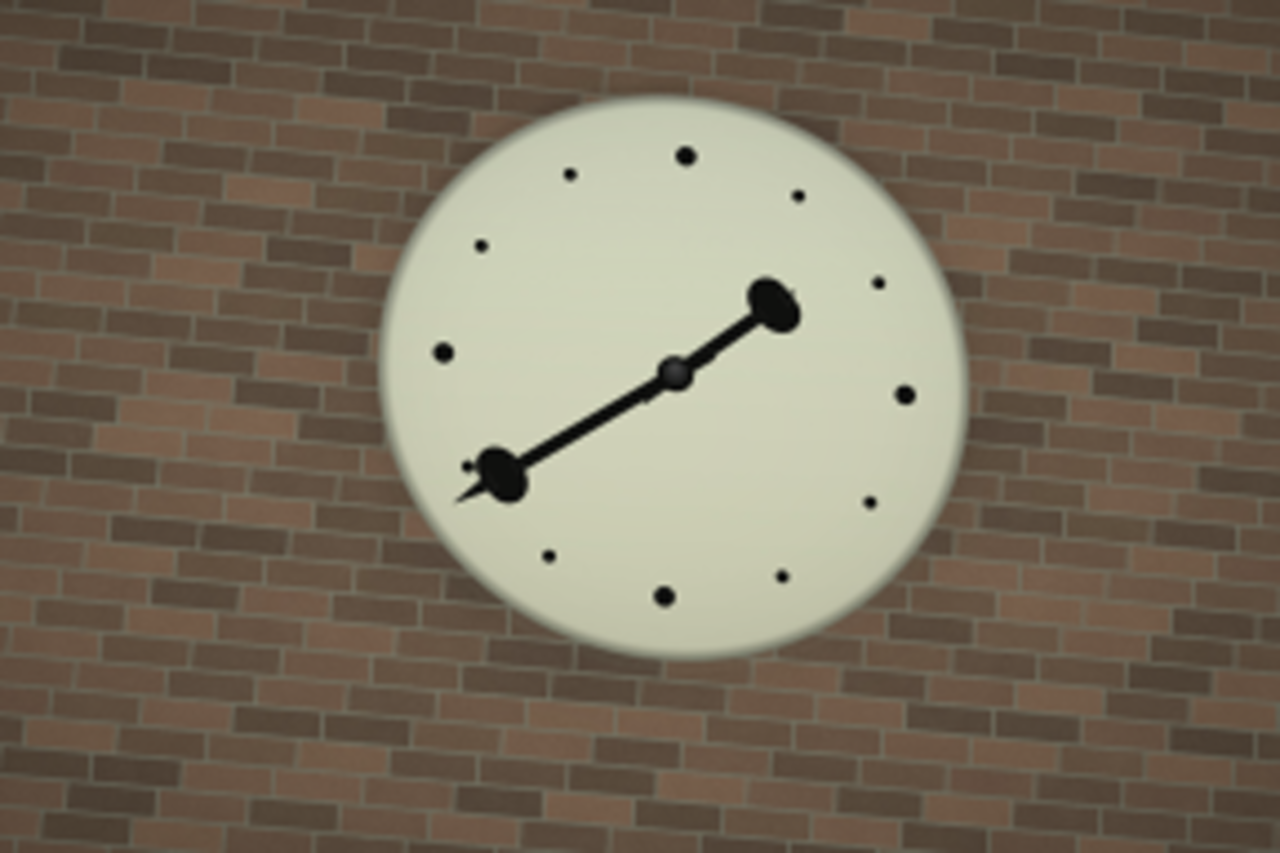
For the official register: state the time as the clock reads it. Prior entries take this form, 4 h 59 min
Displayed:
1 h 39 min
